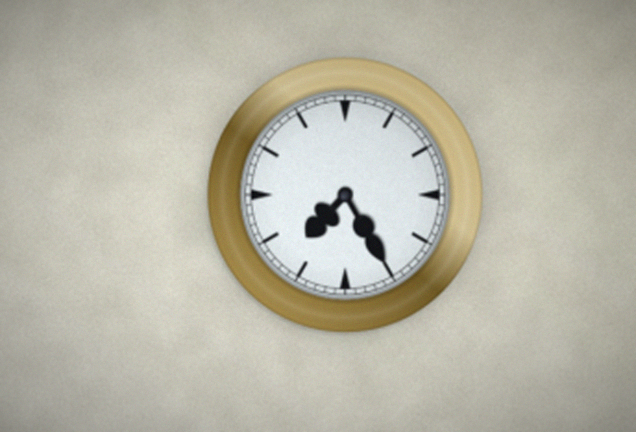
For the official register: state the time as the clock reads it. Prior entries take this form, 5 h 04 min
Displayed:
7 h 25 min
